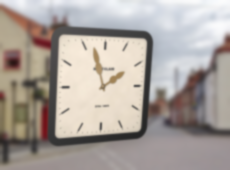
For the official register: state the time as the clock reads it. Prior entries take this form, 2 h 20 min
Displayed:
1 h 57 min
